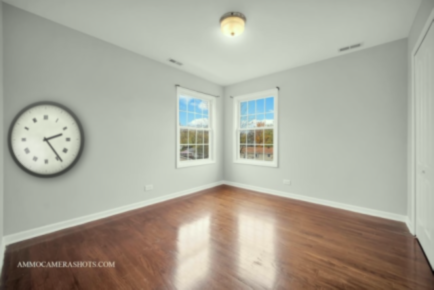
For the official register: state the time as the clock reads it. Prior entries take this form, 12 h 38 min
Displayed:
2 h 24 min
